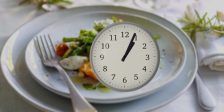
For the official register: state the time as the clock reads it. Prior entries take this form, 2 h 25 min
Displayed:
1 h 04 min
